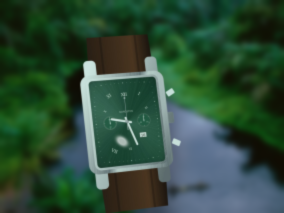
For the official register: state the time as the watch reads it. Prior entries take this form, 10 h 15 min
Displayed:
9 h 27 min
